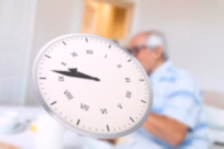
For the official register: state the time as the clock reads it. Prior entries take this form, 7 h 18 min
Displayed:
9 h 47 min
